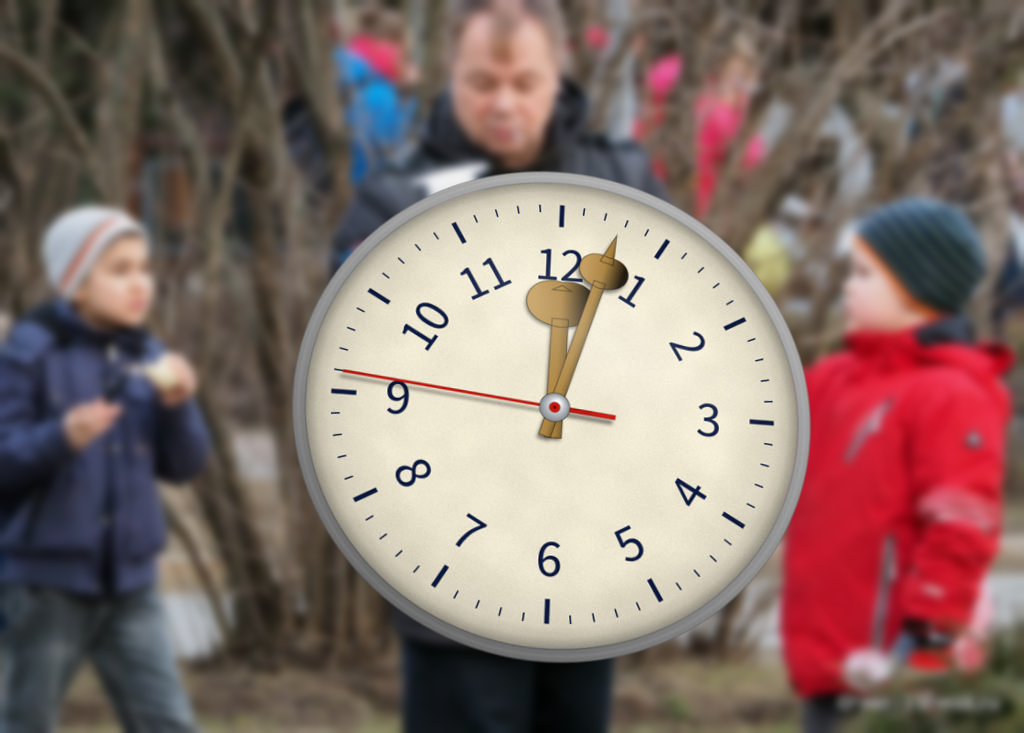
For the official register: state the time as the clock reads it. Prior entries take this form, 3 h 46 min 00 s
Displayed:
12 h 02 min 46 s
